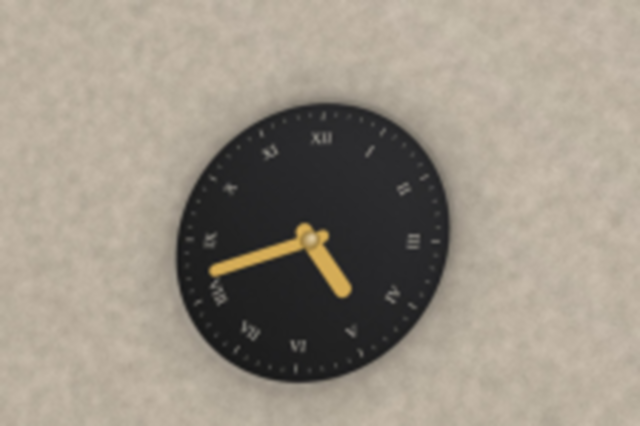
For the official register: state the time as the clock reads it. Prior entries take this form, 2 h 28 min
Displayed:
4 h 42 min
